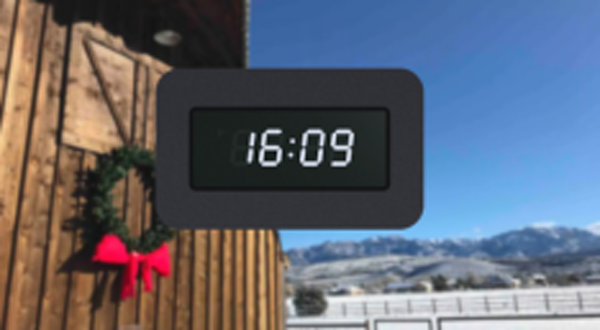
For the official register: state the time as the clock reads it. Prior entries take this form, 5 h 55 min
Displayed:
16 h 09 min
